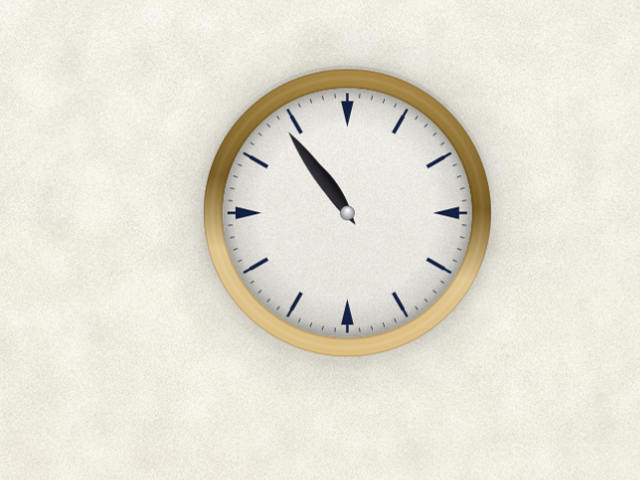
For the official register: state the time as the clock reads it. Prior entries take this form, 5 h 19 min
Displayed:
10 h 54 min
